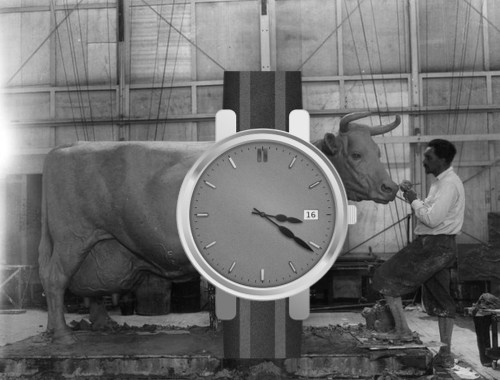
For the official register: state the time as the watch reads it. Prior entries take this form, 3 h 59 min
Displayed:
3 h 21 min
